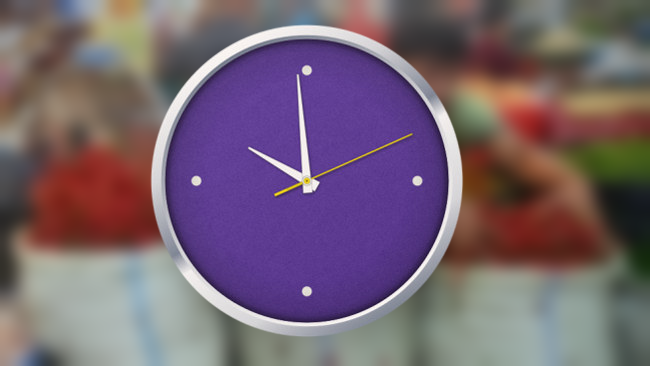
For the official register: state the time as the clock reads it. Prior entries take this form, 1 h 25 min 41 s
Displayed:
9 h 59 min 11 s
